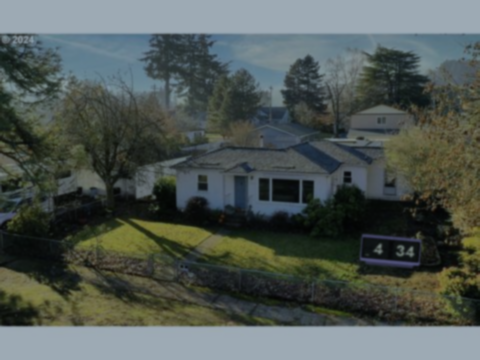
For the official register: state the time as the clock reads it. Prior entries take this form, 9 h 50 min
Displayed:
4 h 34 min
